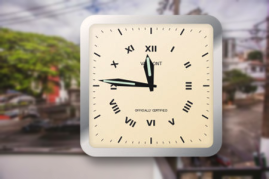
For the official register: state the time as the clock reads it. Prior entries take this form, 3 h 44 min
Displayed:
11 h 46 min
